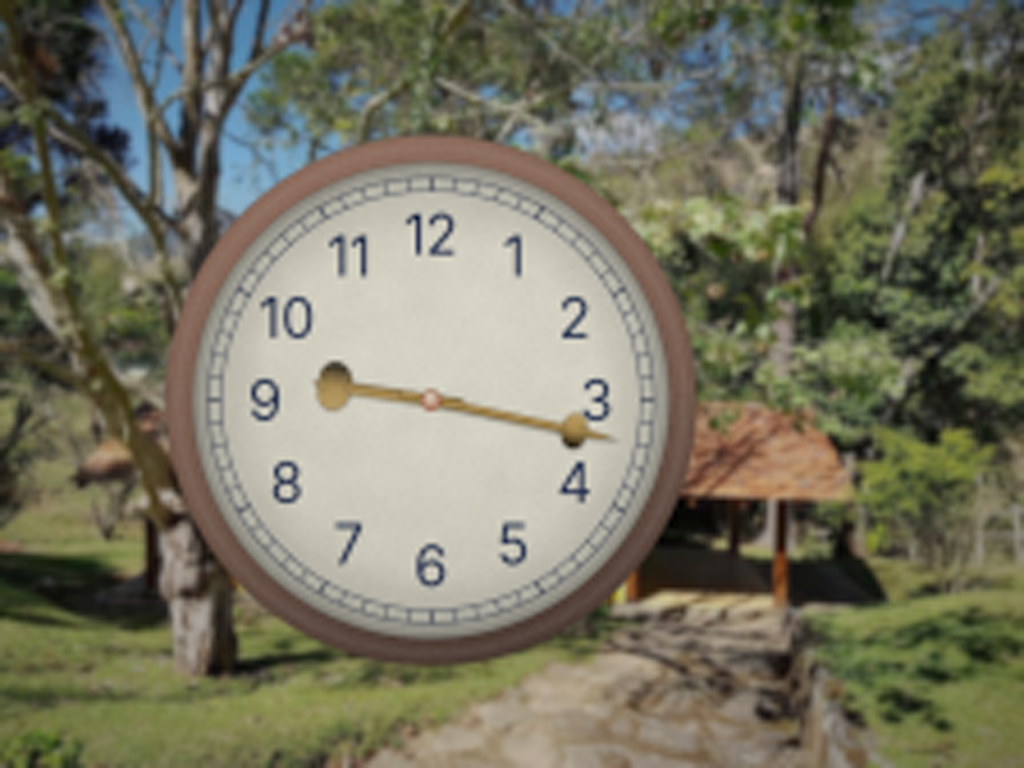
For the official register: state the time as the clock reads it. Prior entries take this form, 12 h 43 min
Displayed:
9 h 17 min
